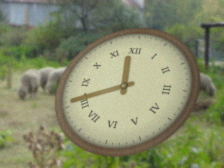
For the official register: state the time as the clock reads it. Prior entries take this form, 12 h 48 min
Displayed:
11 h 41 min
